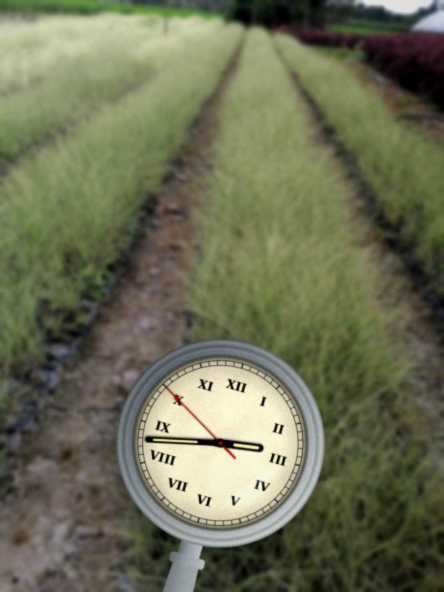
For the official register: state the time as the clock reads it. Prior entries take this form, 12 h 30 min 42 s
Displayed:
2 h 42 min 50 s
